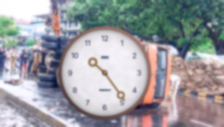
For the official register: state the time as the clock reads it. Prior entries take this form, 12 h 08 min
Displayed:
10 h 24 min
